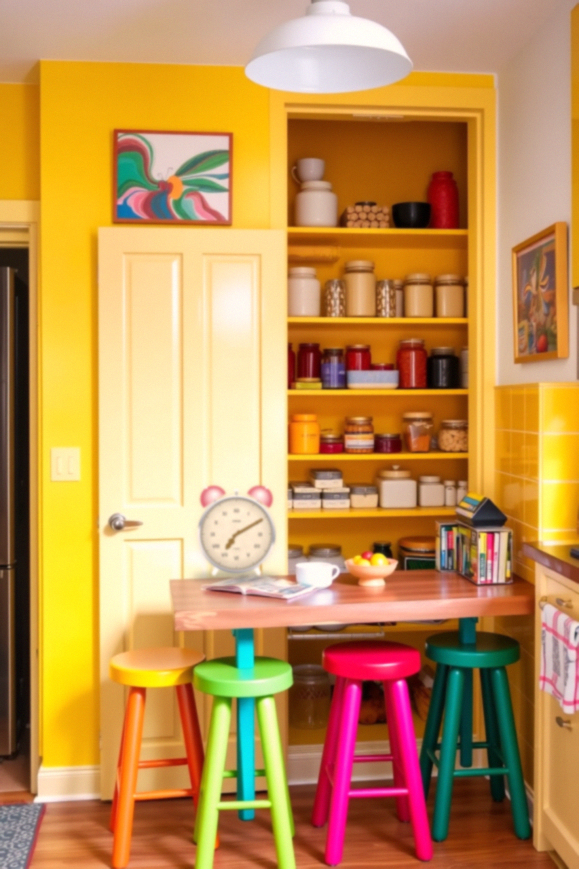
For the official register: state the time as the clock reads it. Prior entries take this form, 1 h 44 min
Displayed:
7 h 10 min
